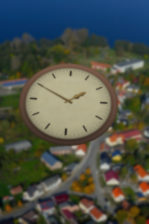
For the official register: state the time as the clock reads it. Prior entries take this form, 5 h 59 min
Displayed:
1 h 50 min
